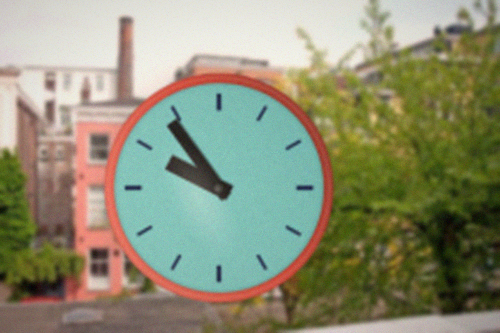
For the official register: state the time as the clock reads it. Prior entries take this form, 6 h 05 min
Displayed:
9 h 54 min
